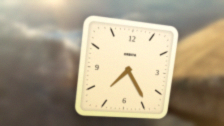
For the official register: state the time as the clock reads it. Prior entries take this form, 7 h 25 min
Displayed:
7 h 24 min
